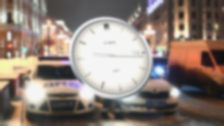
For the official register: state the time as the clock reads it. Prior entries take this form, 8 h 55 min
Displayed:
9 h 16 min
